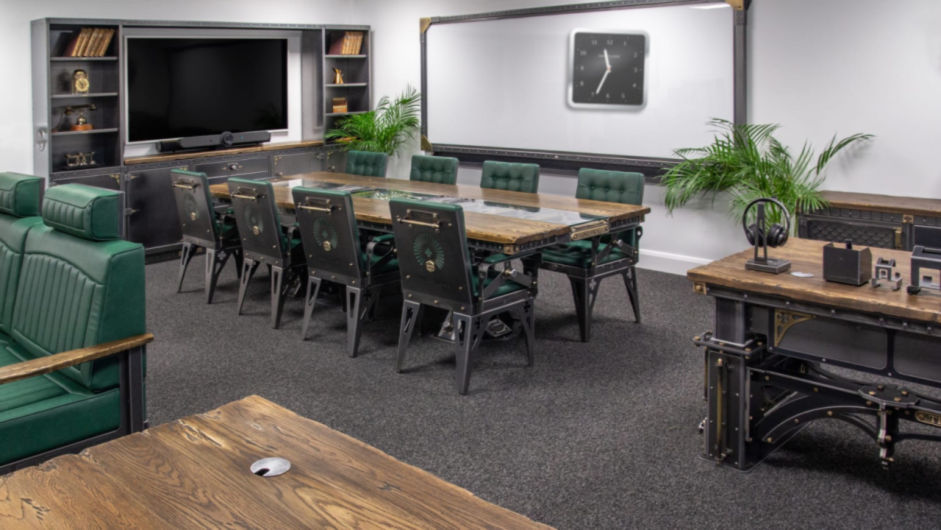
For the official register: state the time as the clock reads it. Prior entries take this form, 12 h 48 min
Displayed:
11 h 34 min
